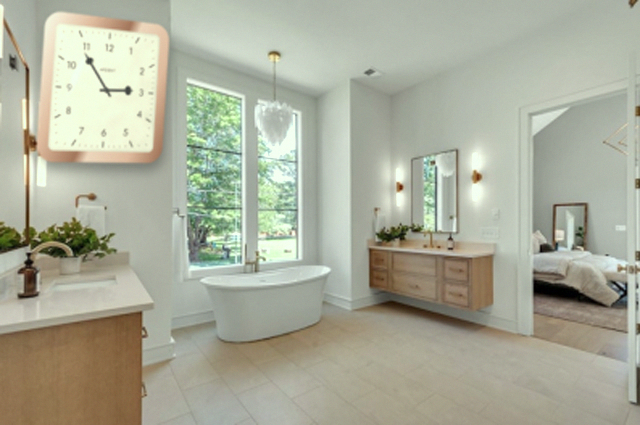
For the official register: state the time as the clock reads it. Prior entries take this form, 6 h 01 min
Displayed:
2 h 54 min
